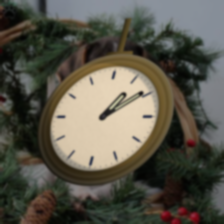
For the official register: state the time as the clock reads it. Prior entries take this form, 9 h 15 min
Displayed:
1 h 09 min
